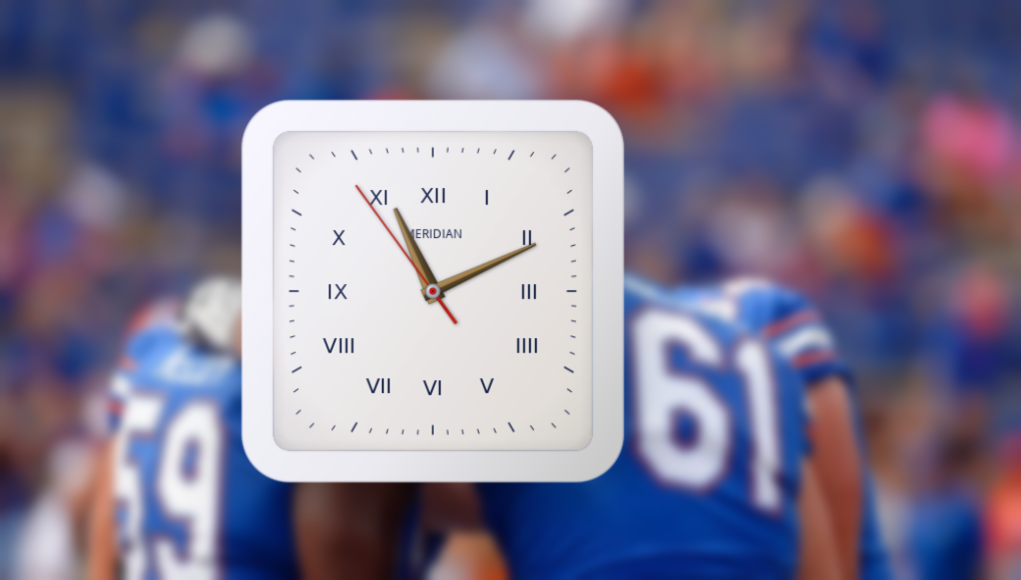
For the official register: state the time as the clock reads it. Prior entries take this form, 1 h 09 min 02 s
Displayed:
11 h 10 min 54 s
